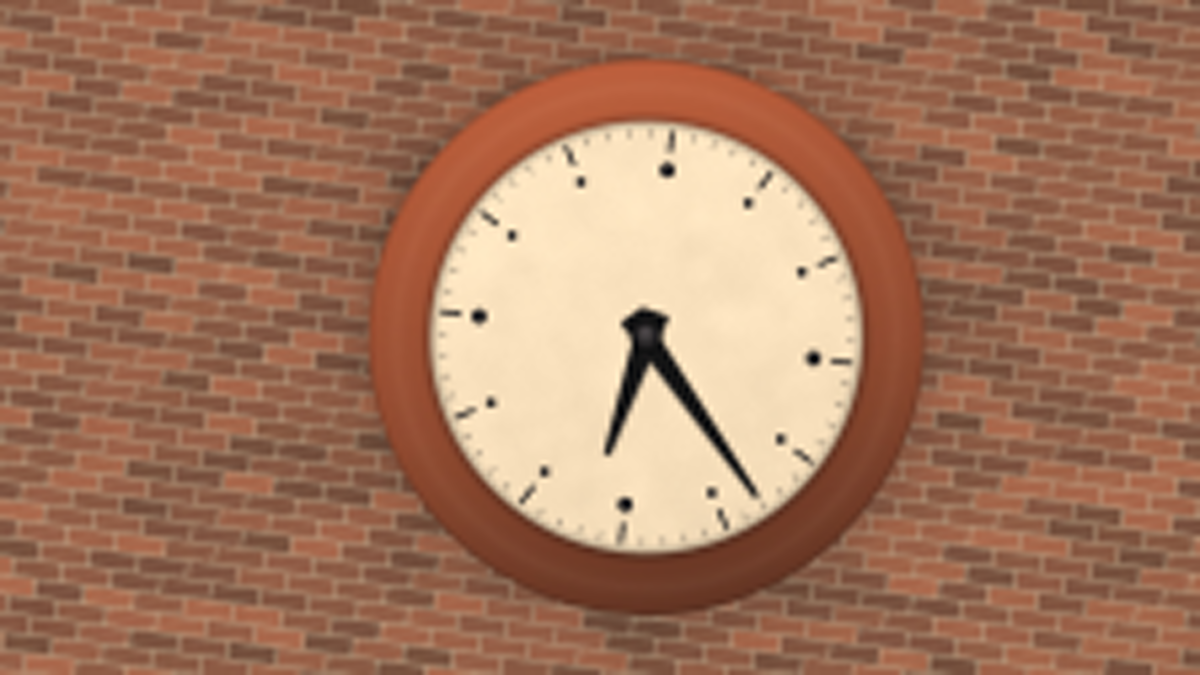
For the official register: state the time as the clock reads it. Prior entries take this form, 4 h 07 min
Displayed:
6 h 23 min
